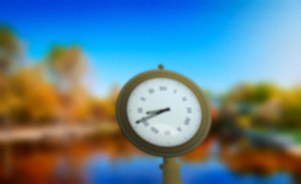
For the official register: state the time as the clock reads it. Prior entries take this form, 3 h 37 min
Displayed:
8 h 41 min
